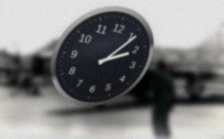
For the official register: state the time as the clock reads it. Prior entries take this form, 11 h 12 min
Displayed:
2 h 06 min
